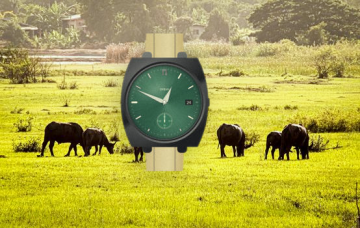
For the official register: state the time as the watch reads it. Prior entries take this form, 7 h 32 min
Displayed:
12 h 49 min
